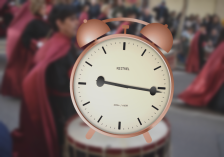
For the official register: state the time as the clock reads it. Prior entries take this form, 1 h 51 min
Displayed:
9 h 16 min
